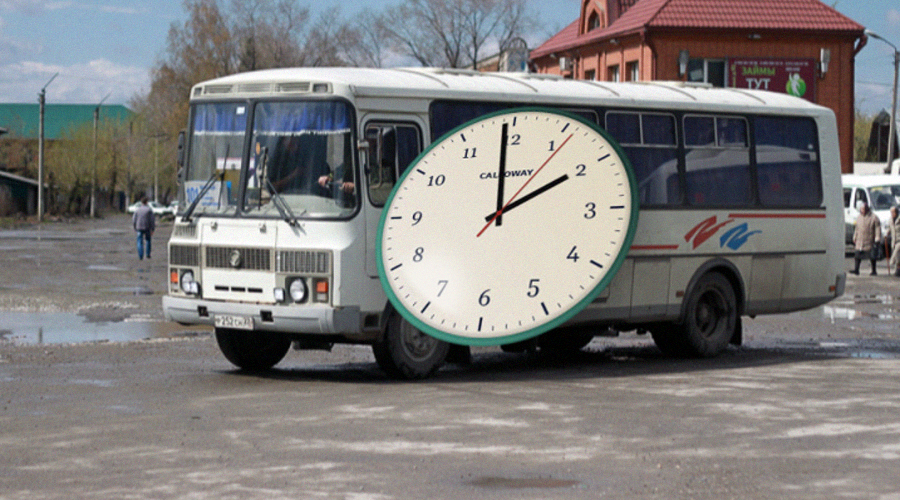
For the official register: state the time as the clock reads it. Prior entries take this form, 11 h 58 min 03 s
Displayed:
1 h 59 min 06 s
